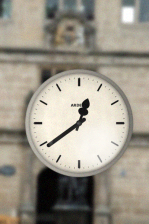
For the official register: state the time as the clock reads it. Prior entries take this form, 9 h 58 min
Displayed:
12 h 39 min
